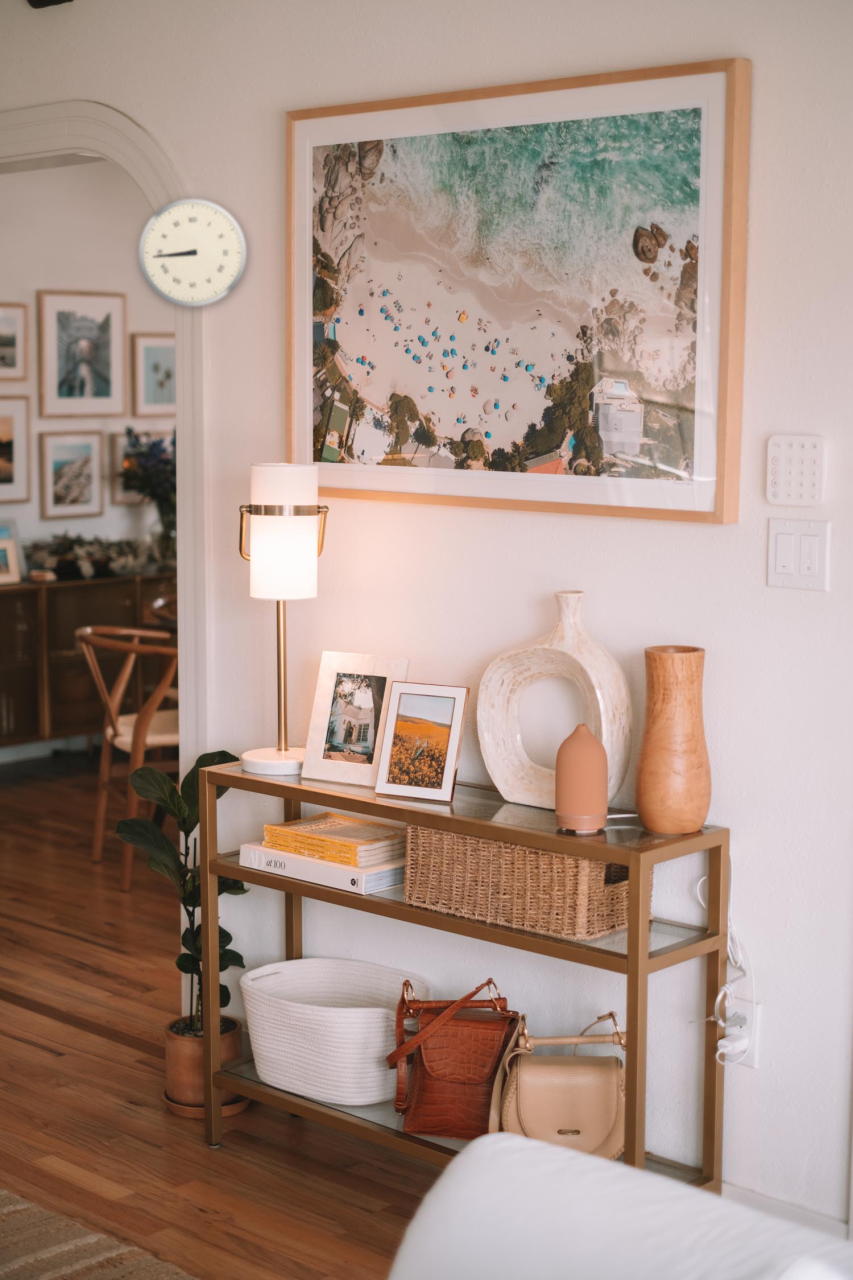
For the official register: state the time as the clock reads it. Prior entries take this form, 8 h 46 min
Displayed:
8 h 44 min
